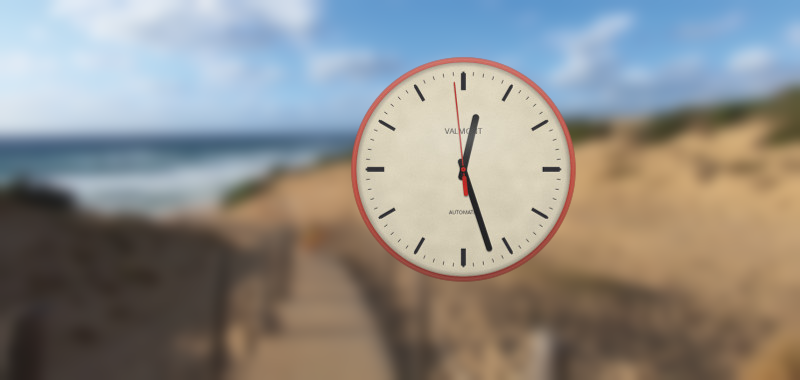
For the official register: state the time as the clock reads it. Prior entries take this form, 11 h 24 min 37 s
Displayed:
12 h 26 min 59 s
